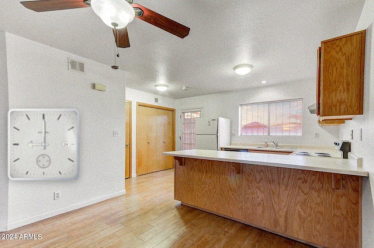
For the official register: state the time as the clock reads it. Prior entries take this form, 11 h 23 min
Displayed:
9 h 00 min
